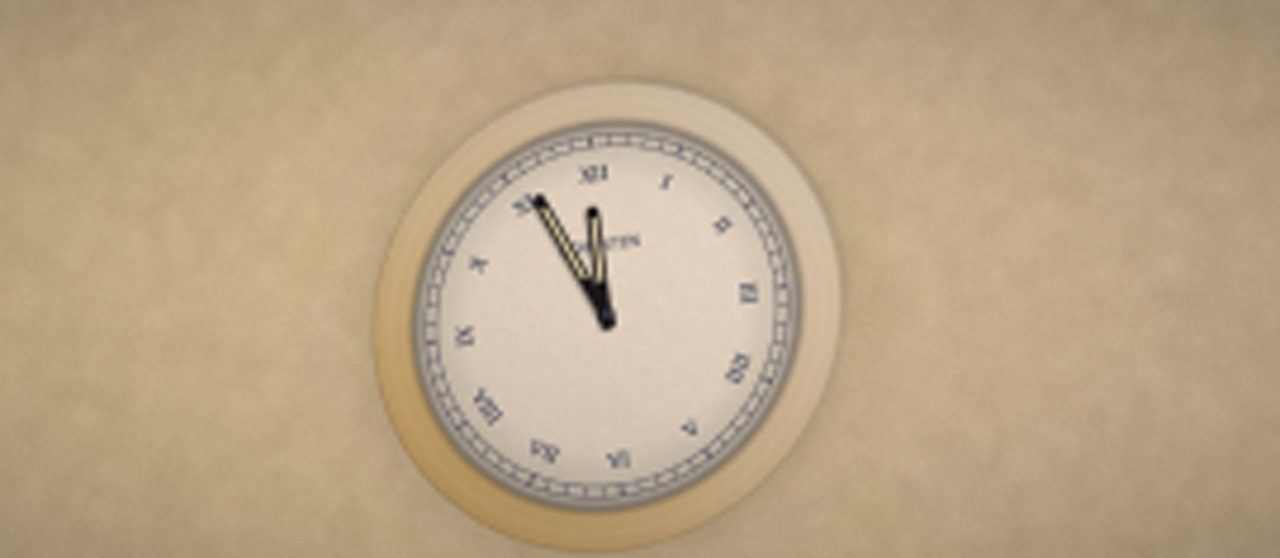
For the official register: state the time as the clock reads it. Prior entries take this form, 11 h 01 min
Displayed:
11 h 56 min
